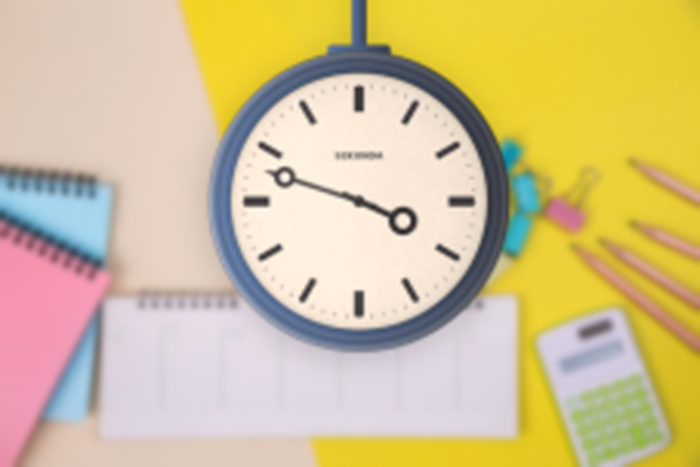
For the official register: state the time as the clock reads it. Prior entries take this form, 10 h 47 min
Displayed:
3 h 48 min
